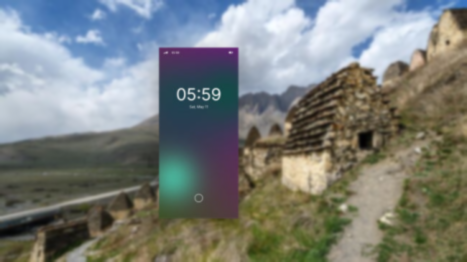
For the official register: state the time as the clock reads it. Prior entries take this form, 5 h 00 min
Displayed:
5 h 59 min
